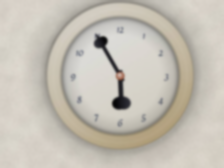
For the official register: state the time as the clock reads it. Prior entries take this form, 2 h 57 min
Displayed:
5 h 55 min
